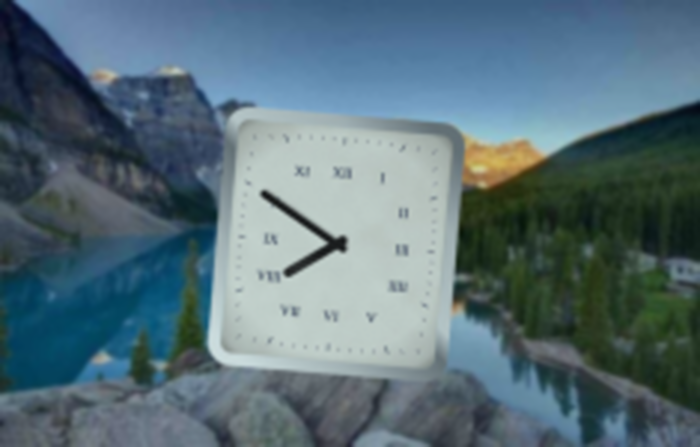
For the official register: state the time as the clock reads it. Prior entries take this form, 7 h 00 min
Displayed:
7 h 50 min
